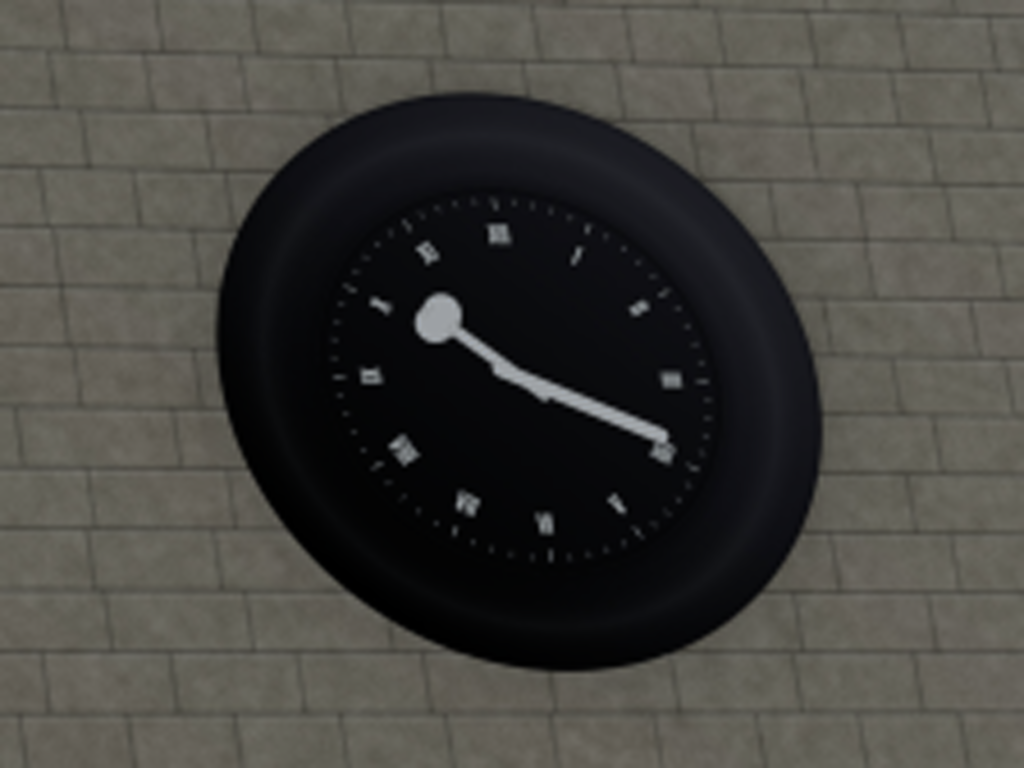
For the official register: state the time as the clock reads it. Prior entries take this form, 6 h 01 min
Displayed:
10 h 19 min
